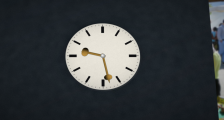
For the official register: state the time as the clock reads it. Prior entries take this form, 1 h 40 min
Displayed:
9 h 28 min
